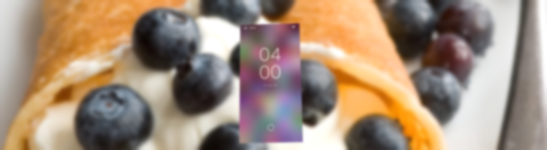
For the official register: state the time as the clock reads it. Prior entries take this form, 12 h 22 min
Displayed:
4 h 00 min
